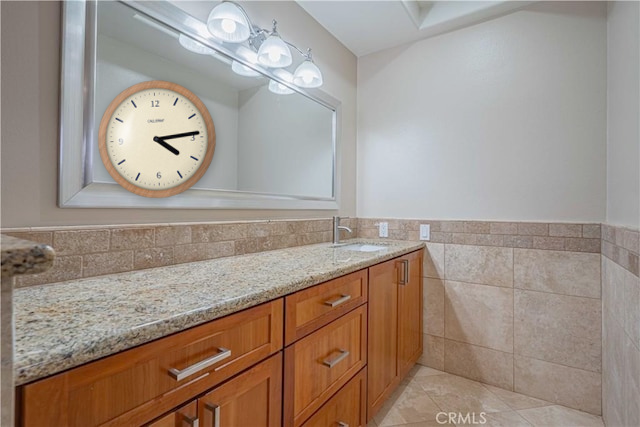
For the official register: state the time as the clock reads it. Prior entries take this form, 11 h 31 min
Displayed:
4 h 14 min
